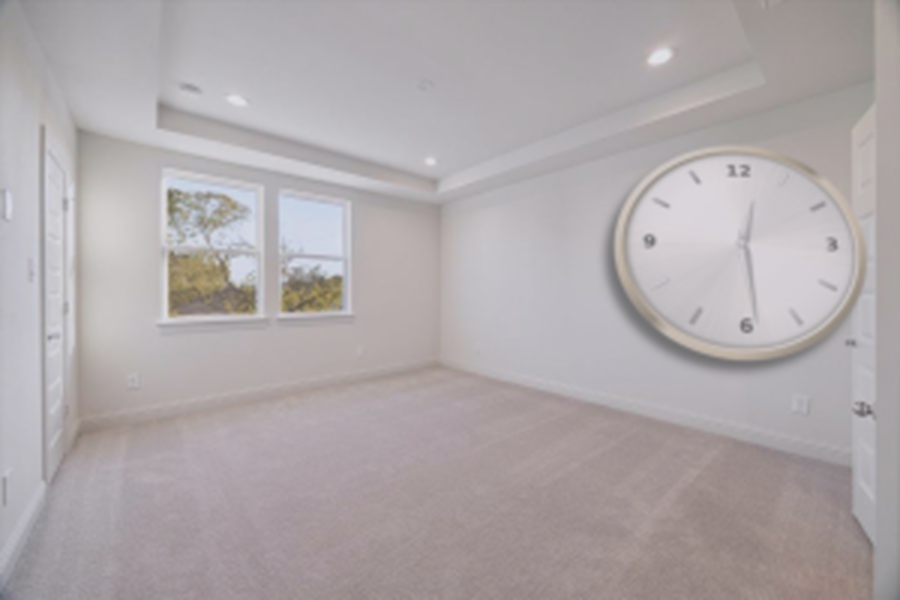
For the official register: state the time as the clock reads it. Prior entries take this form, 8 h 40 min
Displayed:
12 h 29 min
